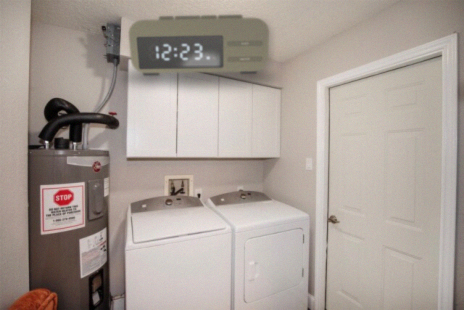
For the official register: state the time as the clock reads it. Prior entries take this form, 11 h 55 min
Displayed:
12 h 23 min
